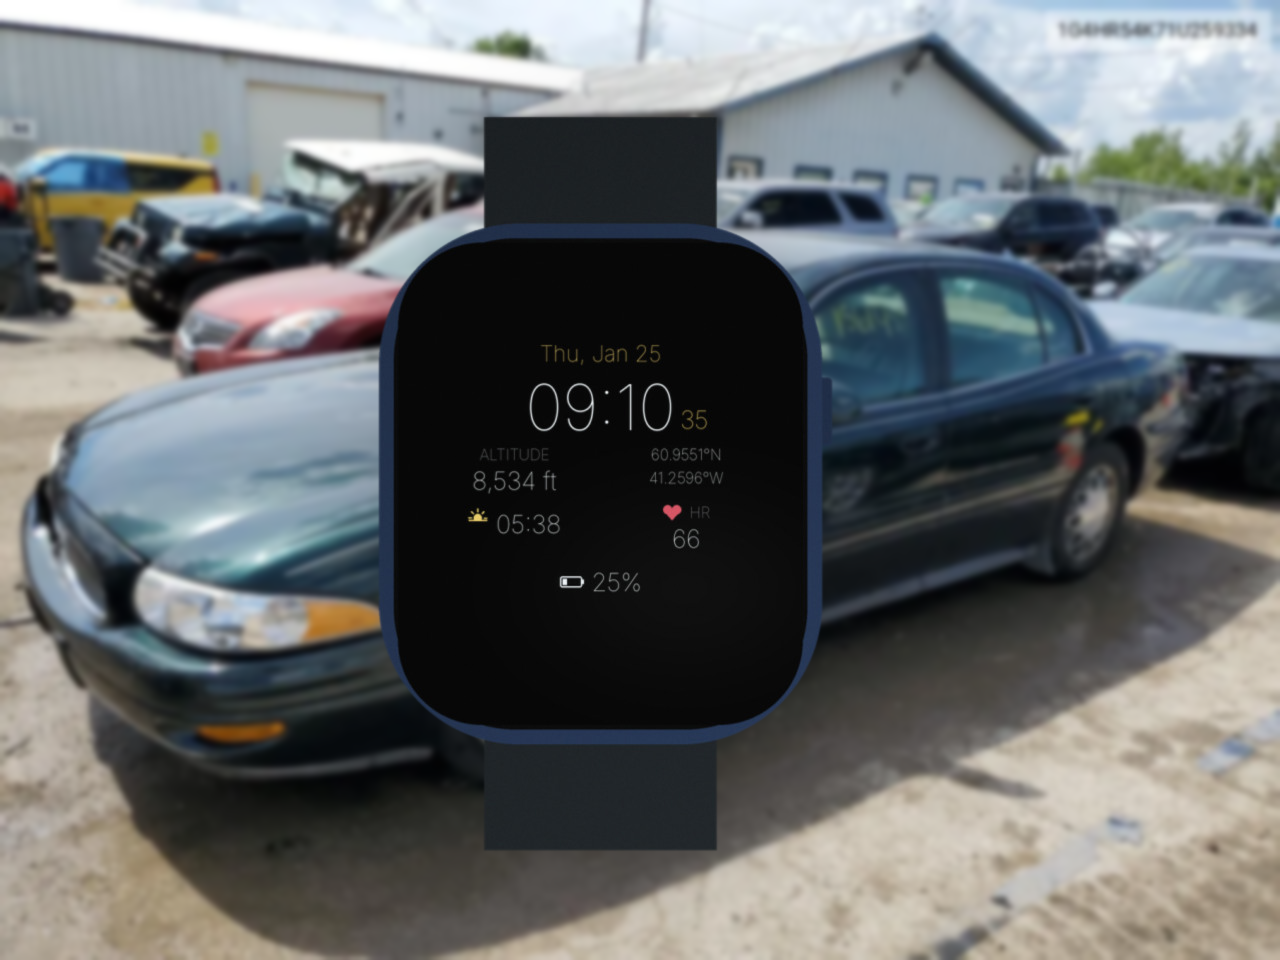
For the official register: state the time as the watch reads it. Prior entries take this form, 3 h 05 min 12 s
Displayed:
9 h 10 min 35 s
